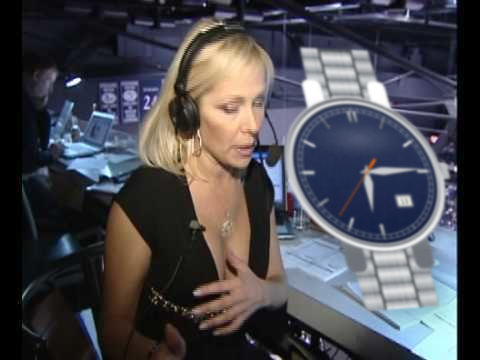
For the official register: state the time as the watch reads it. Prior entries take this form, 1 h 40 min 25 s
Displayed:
6 h 14 min 37 s
